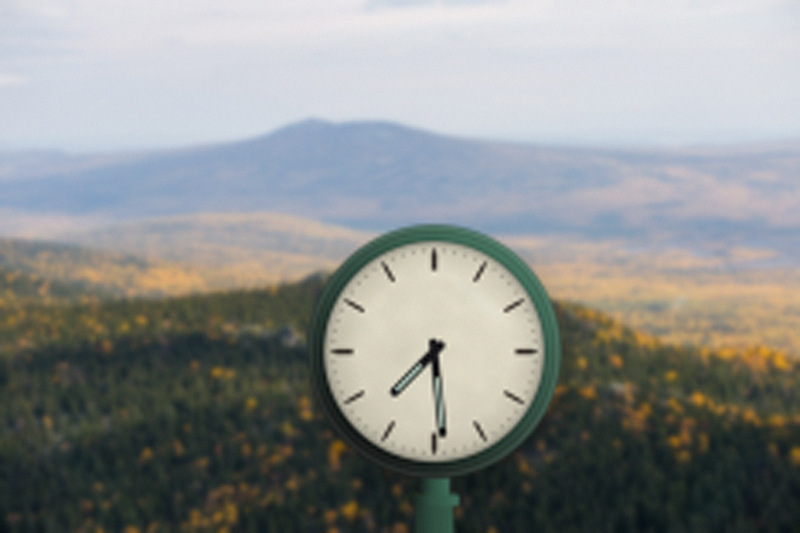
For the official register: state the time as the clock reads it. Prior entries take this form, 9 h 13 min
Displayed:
7 h 29 min
